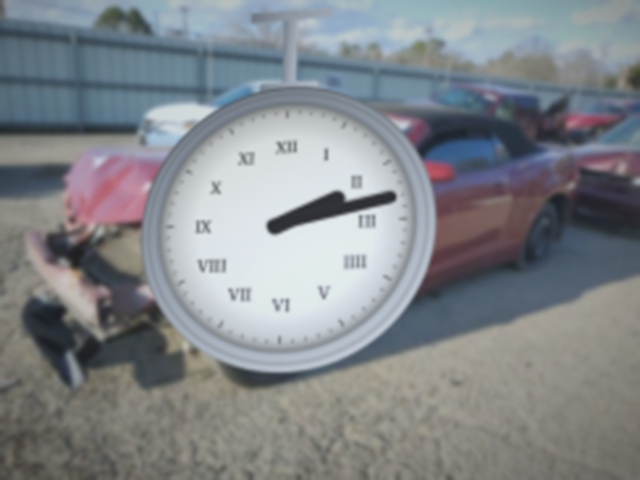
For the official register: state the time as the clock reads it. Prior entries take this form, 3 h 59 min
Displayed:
2 h 13 min
